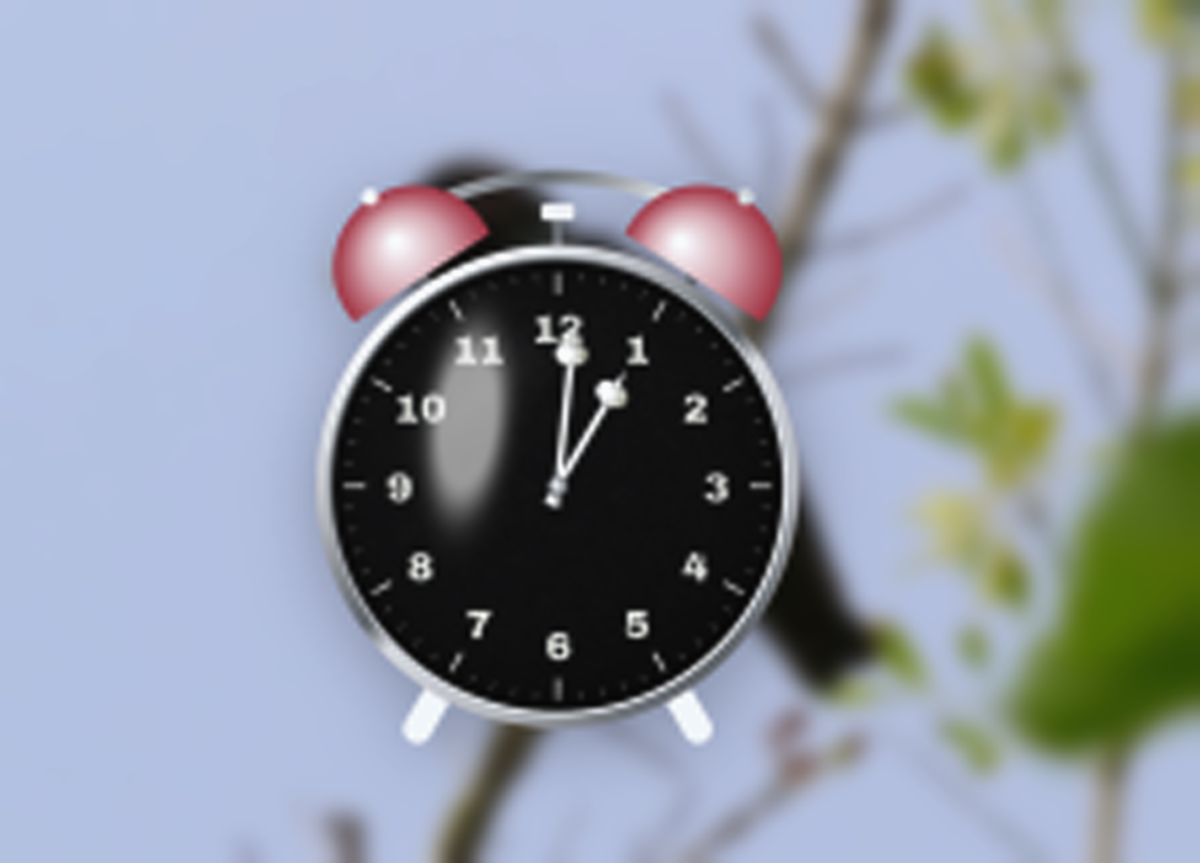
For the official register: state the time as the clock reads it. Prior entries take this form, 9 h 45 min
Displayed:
1 h 01 min
